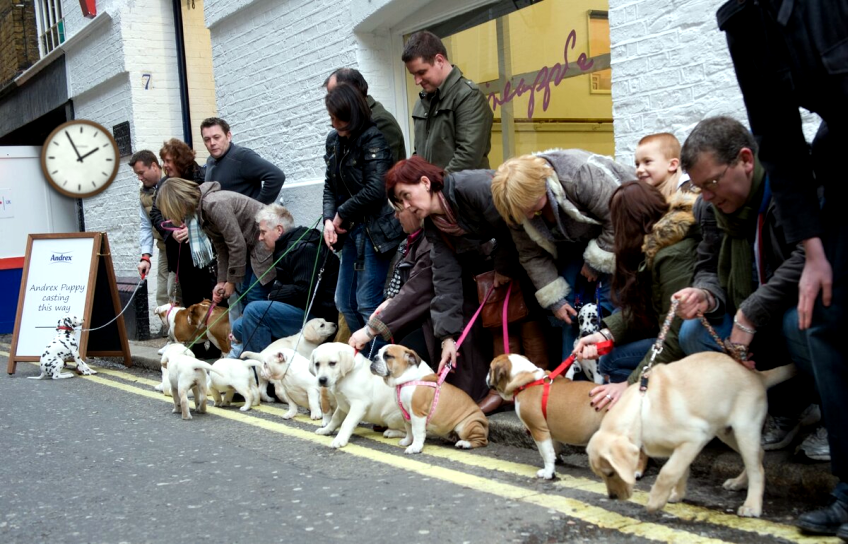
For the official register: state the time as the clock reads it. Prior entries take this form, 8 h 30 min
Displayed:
1 h 55 min
